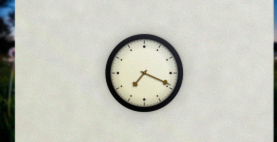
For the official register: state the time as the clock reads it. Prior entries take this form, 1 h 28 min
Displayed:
7 h 19 min
